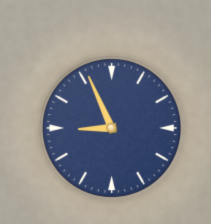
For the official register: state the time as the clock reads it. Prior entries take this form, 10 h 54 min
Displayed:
8 h 56 min
